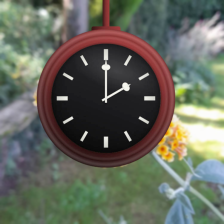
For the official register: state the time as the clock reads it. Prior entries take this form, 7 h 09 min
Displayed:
2 h 00 min
